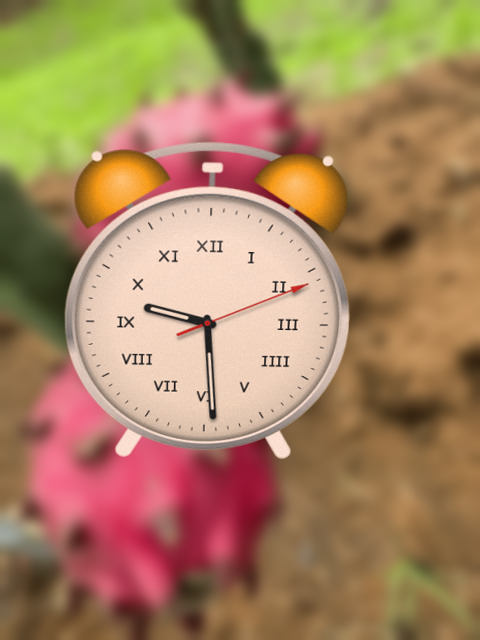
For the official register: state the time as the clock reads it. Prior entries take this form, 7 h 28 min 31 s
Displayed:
9 h 29 min 11 s
